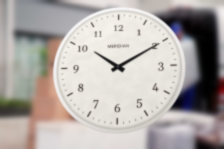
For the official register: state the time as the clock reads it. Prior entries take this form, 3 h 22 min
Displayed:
10 h 10 min
